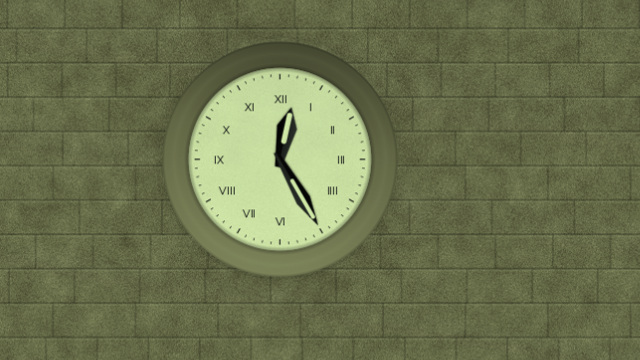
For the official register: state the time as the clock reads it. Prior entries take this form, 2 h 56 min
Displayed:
12 h 25 min
